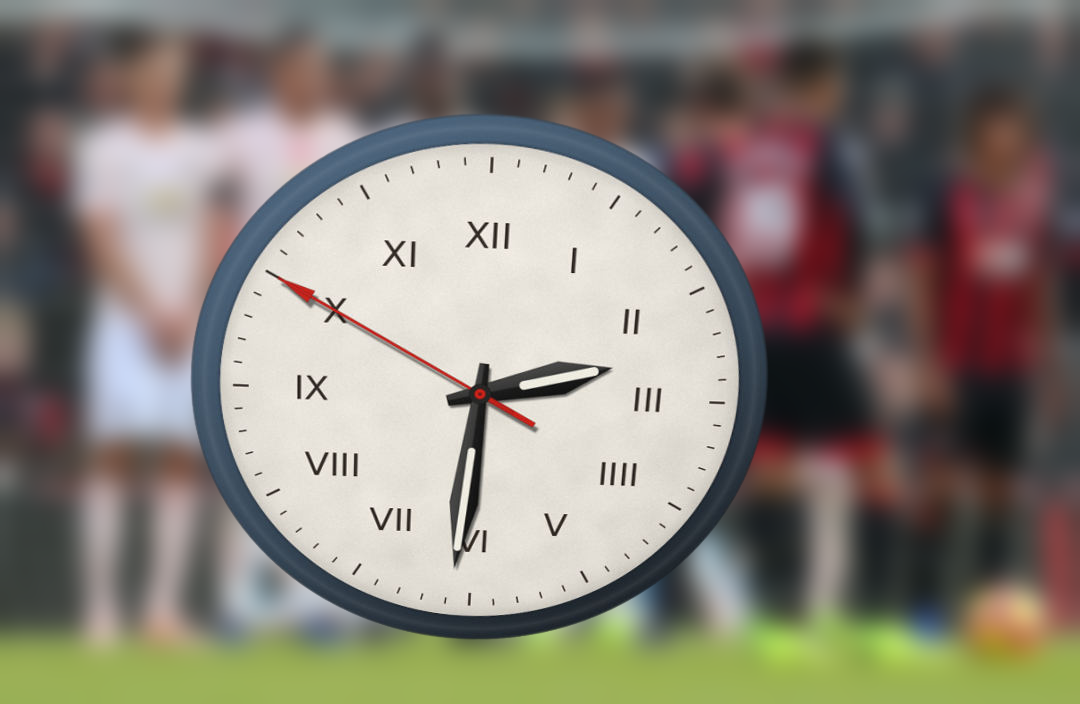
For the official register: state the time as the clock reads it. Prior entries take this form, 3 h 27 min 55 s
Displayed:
2 h 30 min 50 s
